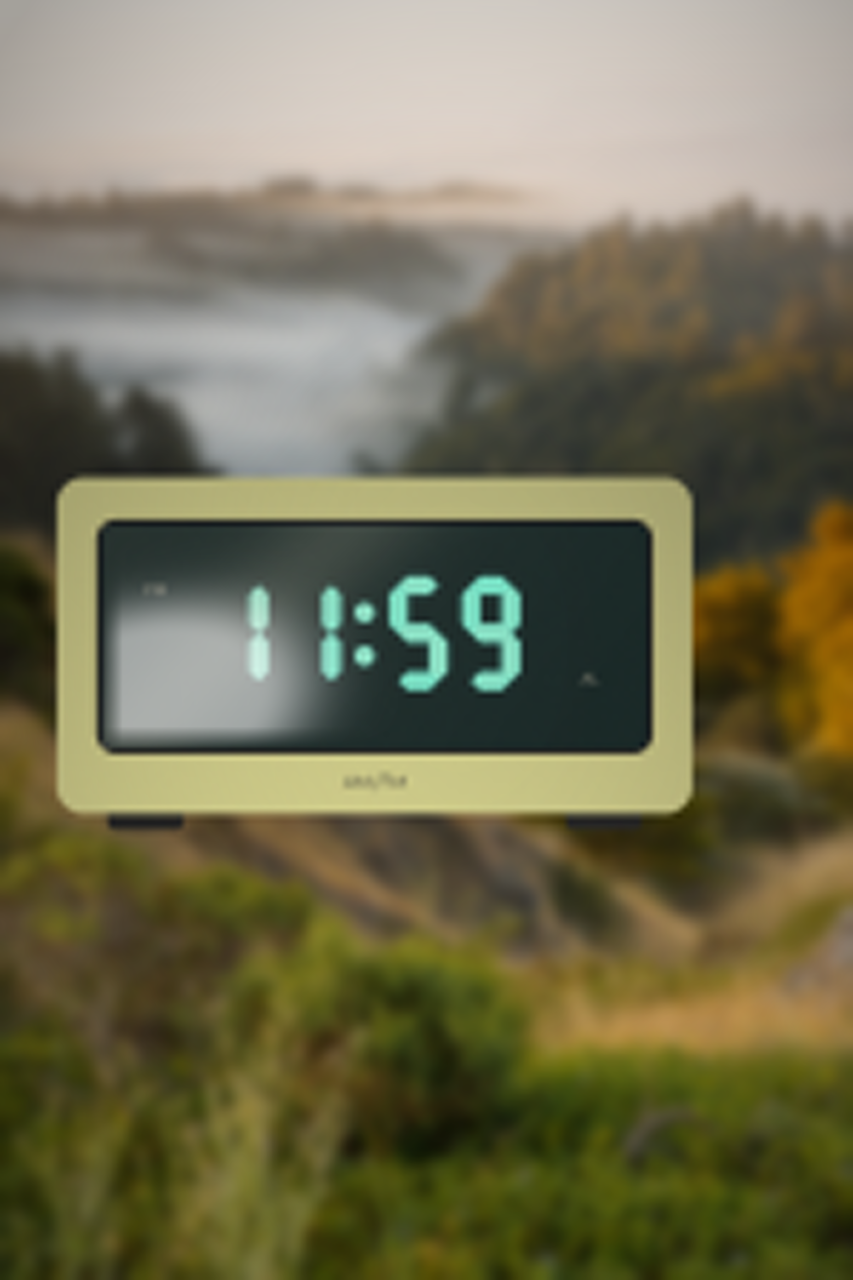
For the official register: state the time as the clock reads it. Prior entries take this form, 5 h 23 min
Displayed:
11 h 59 min
